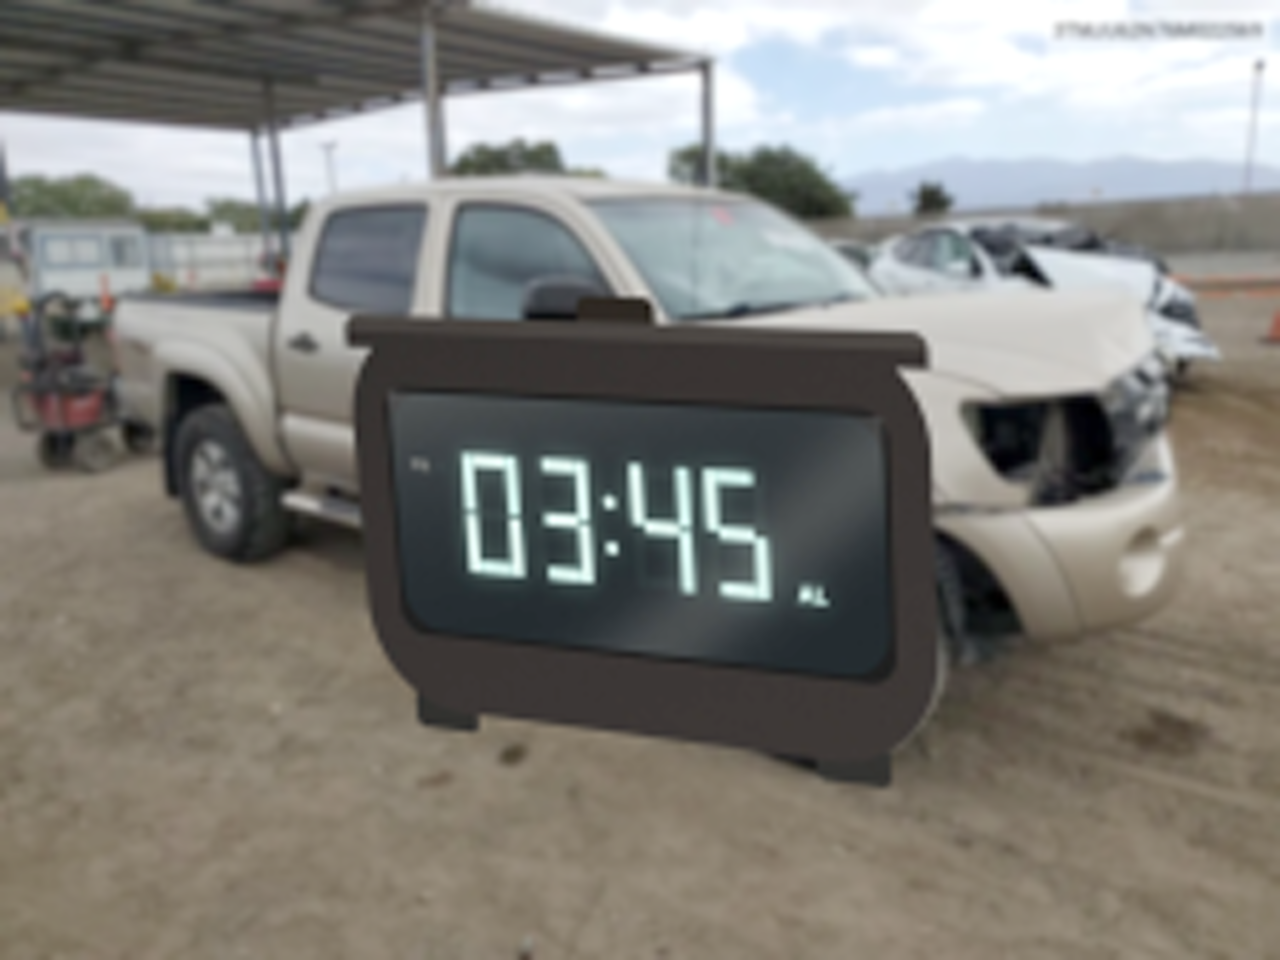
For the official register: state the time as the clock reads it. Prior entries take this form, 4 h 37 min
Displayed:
3 h 45 min
